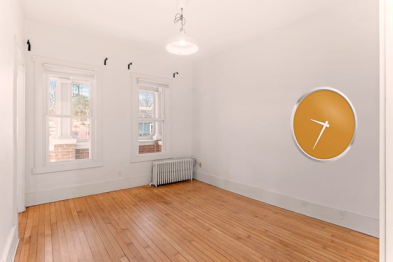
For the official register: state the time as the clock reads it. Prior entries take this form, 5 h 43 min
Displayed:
9 h 35 min
